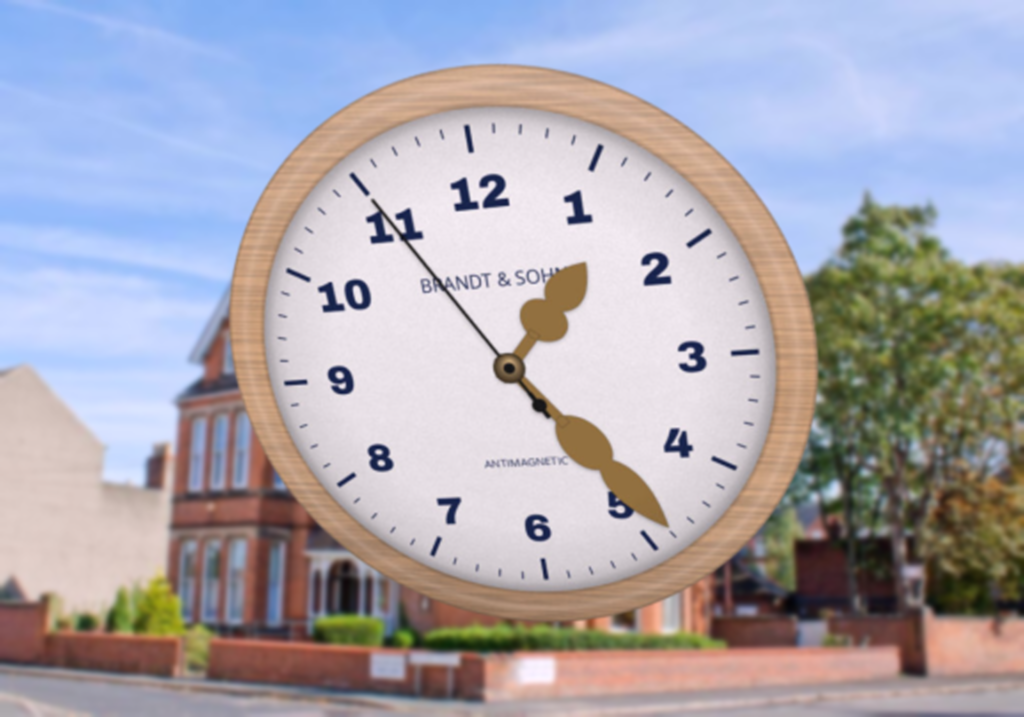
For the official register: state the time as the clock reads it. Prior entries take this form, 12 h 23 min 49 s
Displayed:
1 h 23 min 55 s
